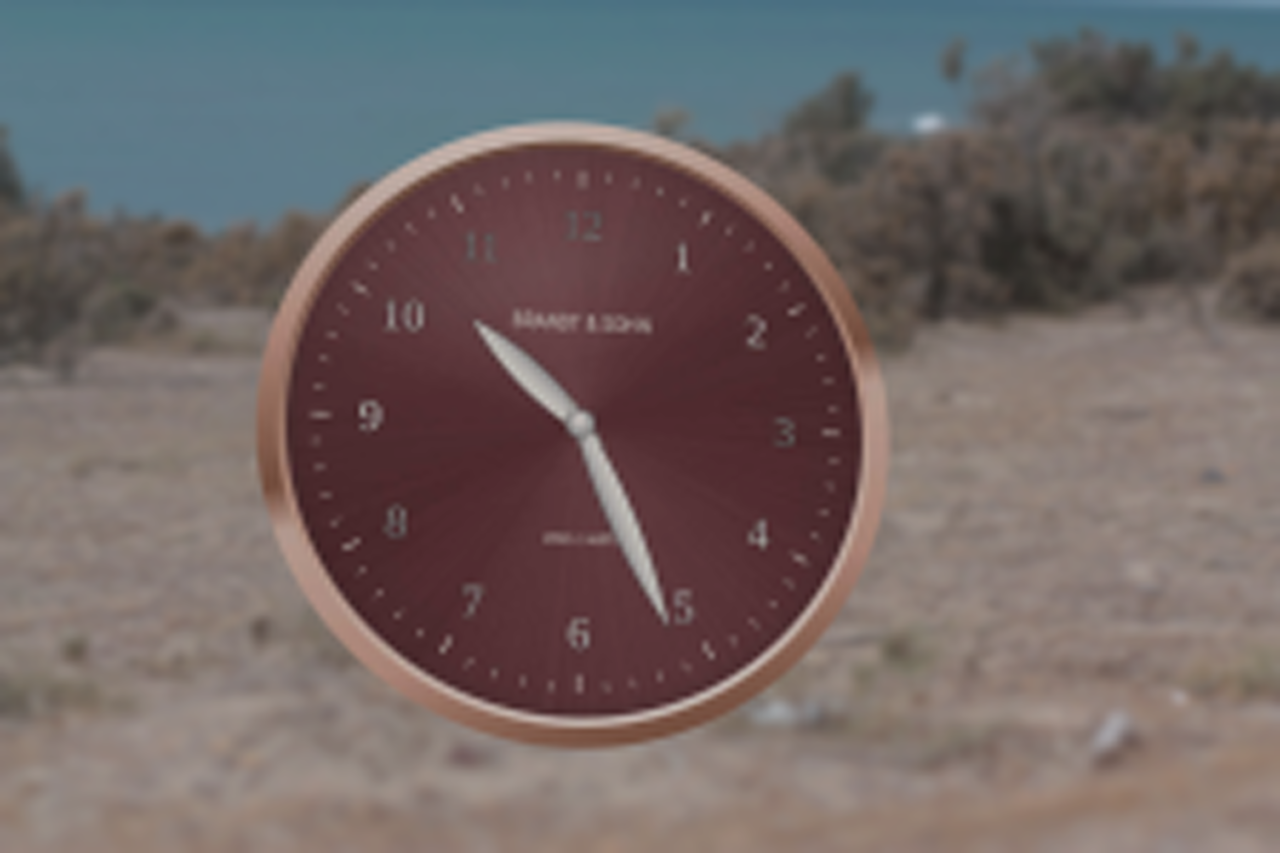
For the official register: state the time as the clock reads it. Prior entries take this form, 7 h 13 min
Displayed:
10 h 26 min
